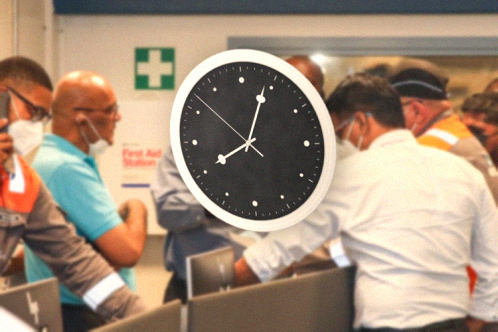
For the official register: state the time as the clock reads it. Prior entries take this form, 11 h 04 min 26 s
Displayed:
8 h 03 min 52 s
